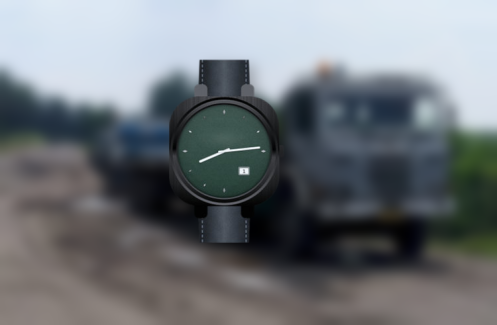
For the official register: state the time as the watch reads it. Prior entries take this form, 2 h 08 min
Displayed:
8 h 14 min
